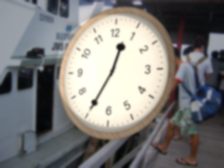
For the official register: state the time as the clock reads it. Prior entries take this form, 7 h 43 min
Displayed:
12 h 35 min
